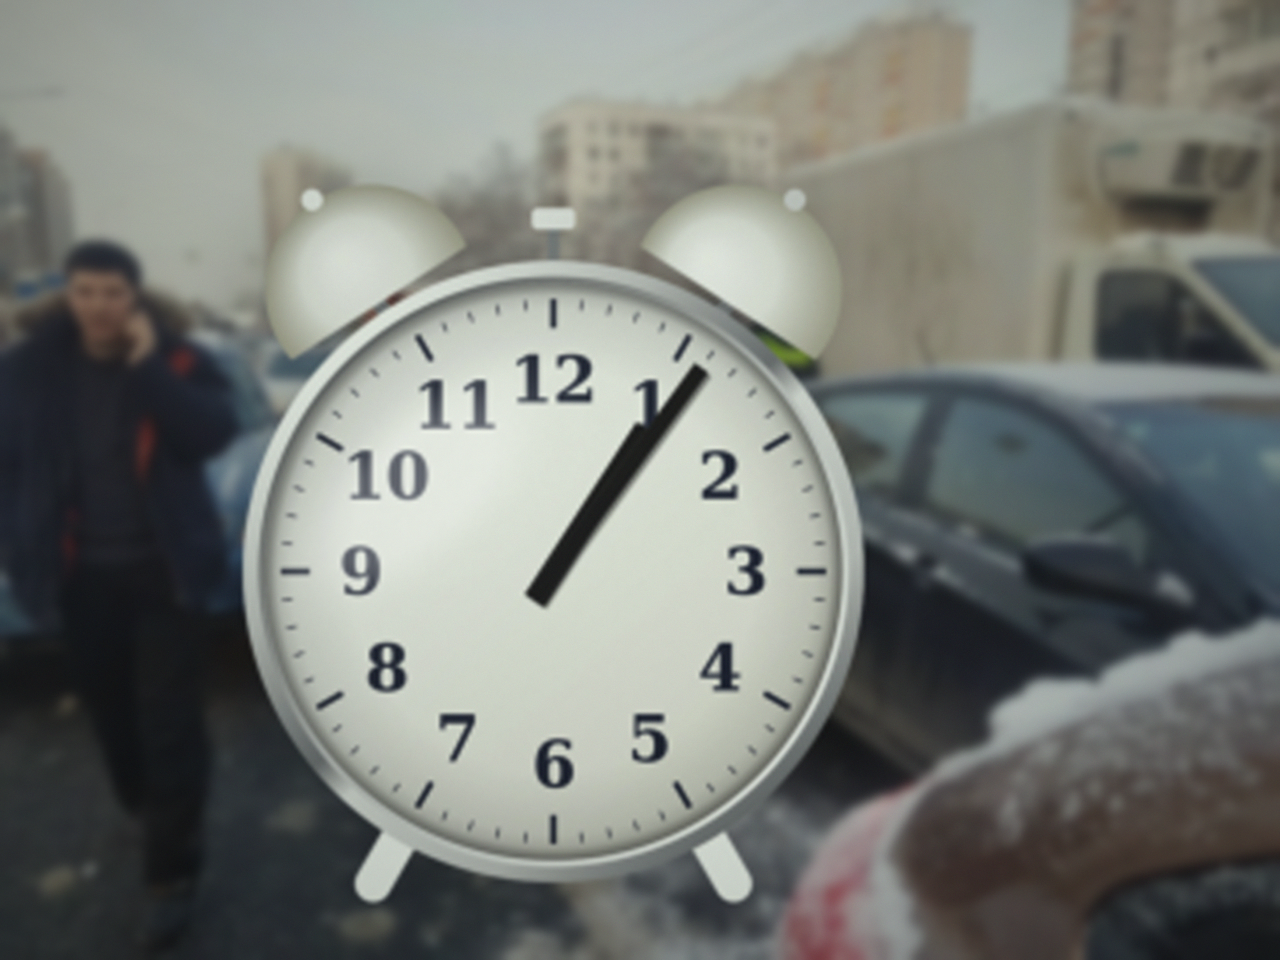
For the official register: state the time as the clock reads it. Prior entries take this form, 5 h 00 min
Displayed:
1 h 06 min
